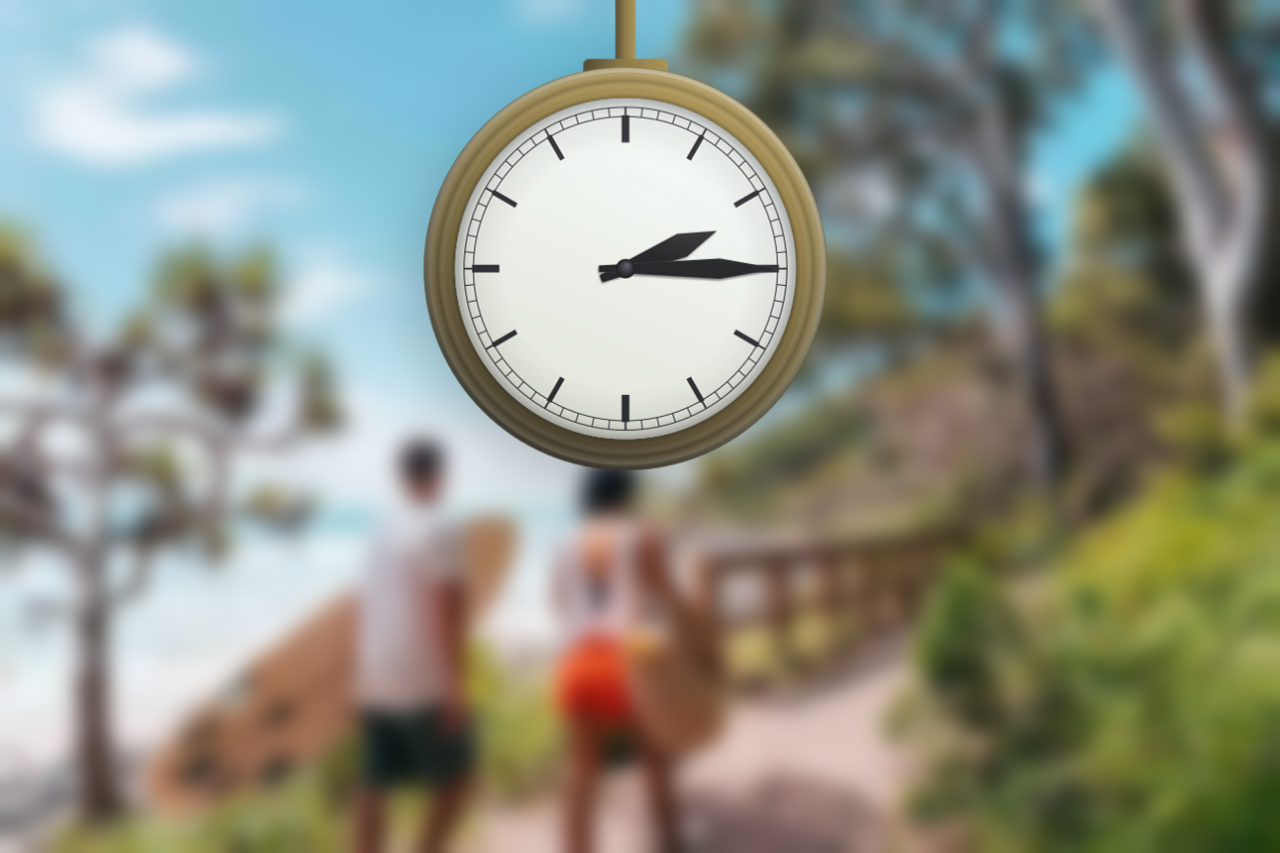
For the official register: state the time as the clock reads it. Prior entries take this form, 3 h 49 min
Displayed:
2 h 15 min
